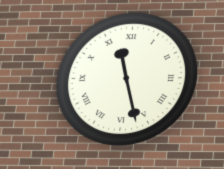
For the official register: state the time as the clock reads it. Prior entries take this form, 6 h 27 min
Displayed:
11 h 27 min
